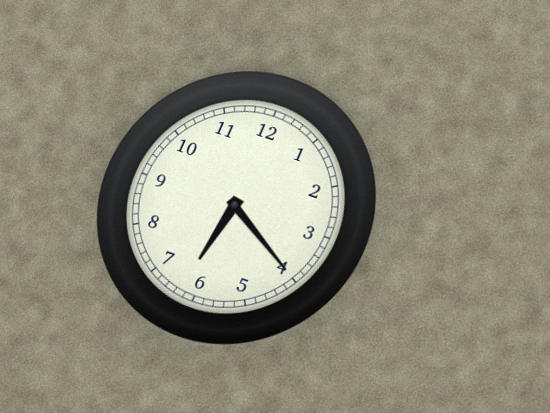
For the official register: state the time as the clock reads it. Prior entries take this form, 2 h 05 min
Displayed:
6 h 20 min
